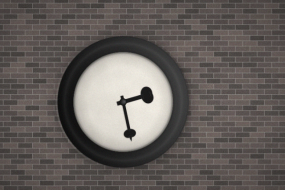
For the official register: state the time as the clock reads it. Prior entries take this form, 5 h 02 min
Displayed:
2 h 28 min
